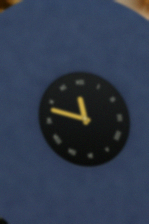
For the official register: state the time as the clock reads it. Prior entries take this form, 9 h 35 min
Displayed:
11 h 48 min
